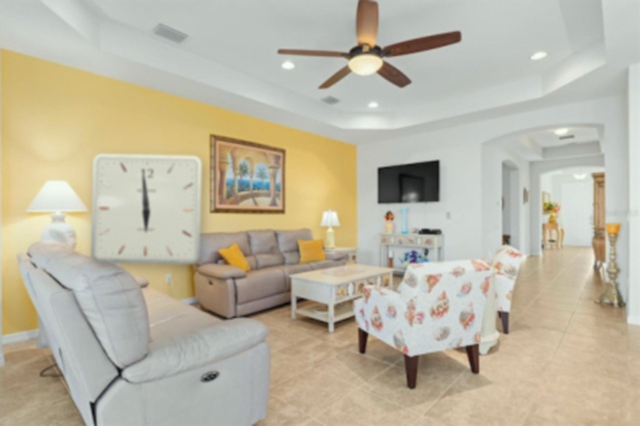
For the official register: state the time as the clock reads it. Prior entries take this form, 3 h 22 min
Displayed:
5 h 59 min
